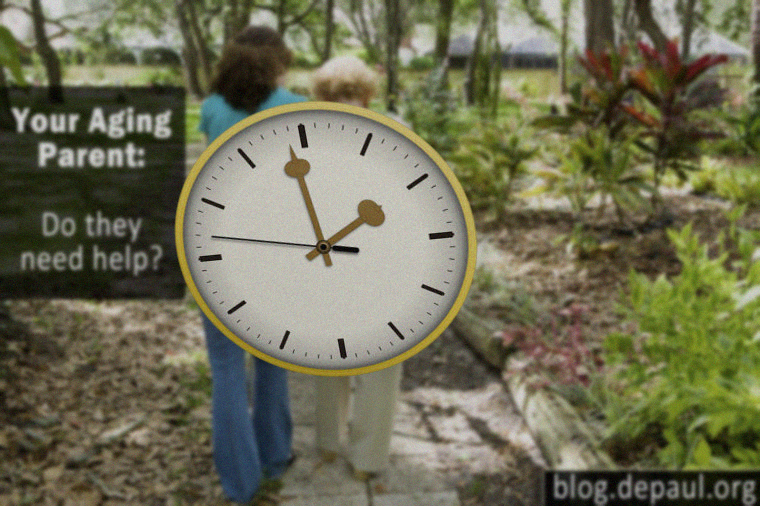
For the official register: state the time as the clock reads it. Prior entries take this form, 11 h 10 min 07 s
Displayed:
1 h 58 min 47 s
